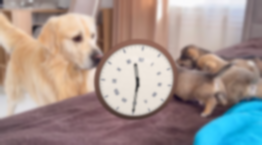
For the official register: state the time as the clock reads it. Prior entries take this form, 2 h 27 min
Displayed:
11 h 30 min
